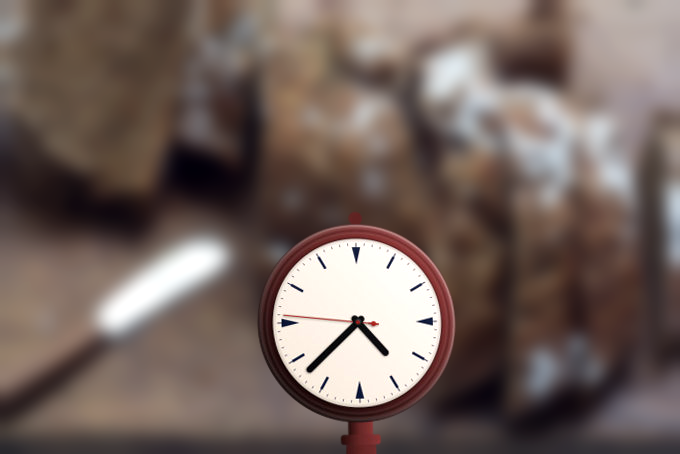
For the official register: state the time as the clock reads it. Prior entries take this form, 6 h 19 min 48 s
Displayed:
4 h 37 min 46 s
